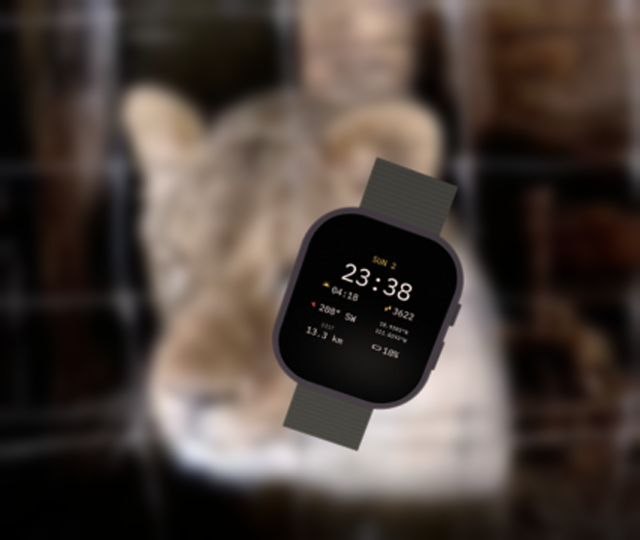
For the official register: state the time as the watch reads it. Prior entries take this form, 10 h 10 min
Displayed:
23 h 38 min
